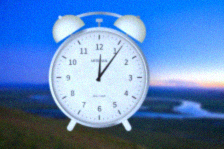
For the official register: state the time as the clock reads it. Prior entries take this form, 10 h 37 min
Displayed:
12 h 06 min
